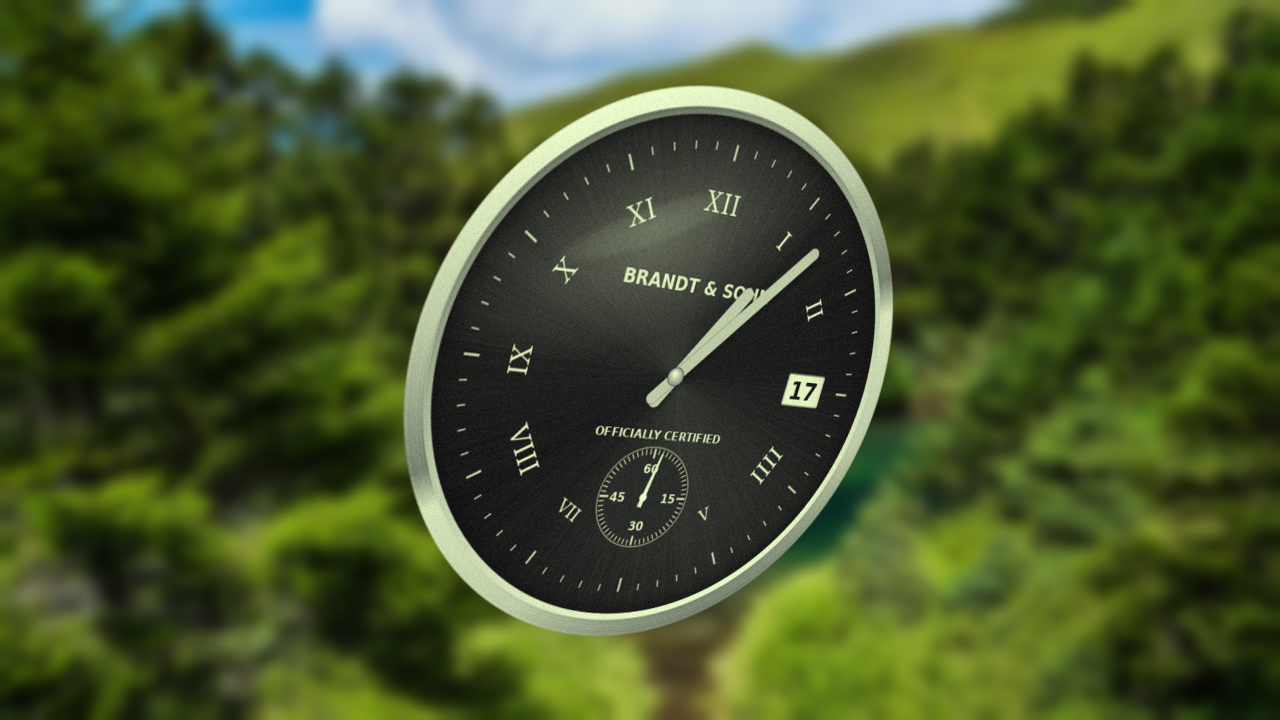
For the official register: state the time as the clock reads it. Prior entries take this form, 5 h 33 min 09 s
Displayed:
1 h 07 min 02 s
